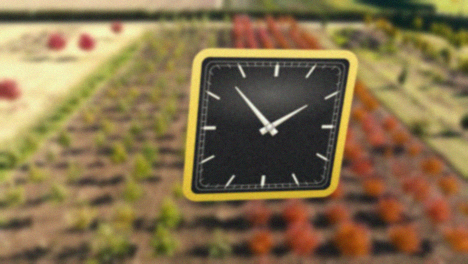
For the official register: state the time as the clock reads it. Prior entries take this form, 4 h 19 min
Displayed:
1 h 53 min
